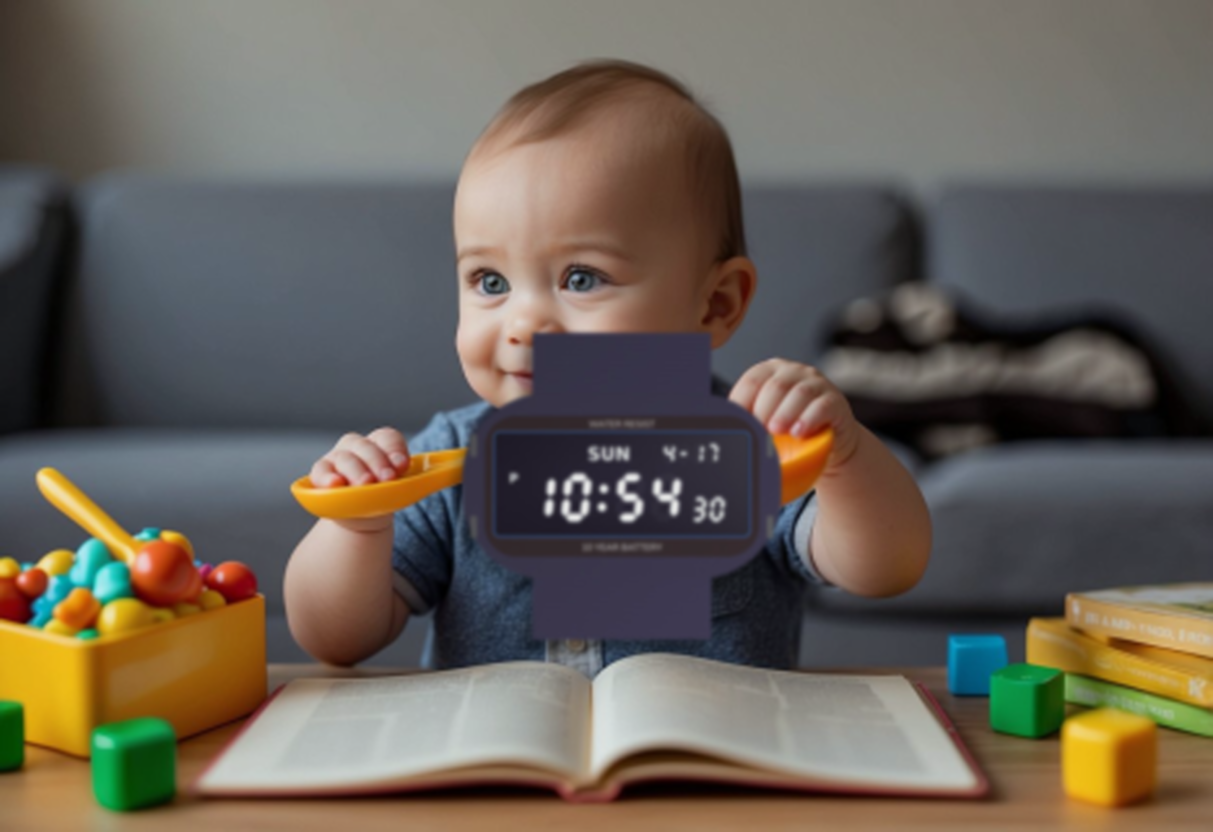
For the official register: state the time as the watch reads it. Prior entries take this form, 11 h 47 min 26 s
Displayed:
10 h 54 min 30 s
